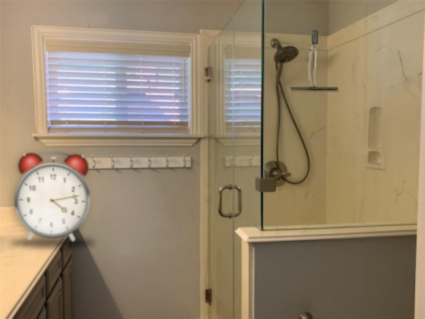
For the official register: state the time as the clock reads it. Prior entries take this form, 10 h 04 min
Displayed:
4 h 13 min
